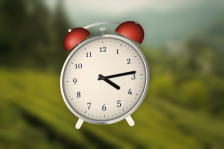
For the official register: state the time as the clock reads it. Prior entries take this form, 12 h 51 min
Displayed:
4 h 14 min
